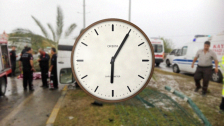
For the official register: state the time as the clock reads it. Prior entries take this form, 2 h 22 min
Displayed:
6 h 05 min
